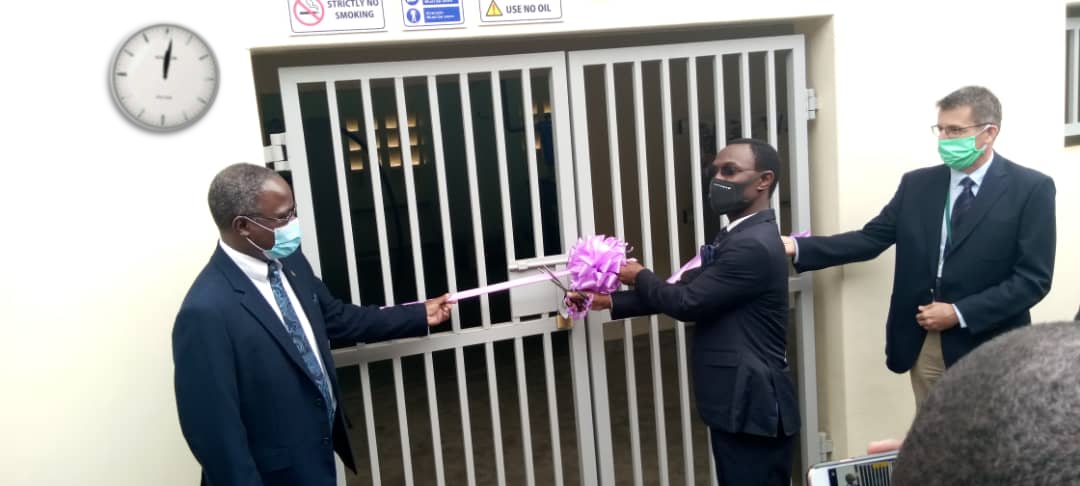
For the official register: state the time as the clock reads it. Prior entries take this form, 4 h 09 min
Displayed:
12 h 01 min
